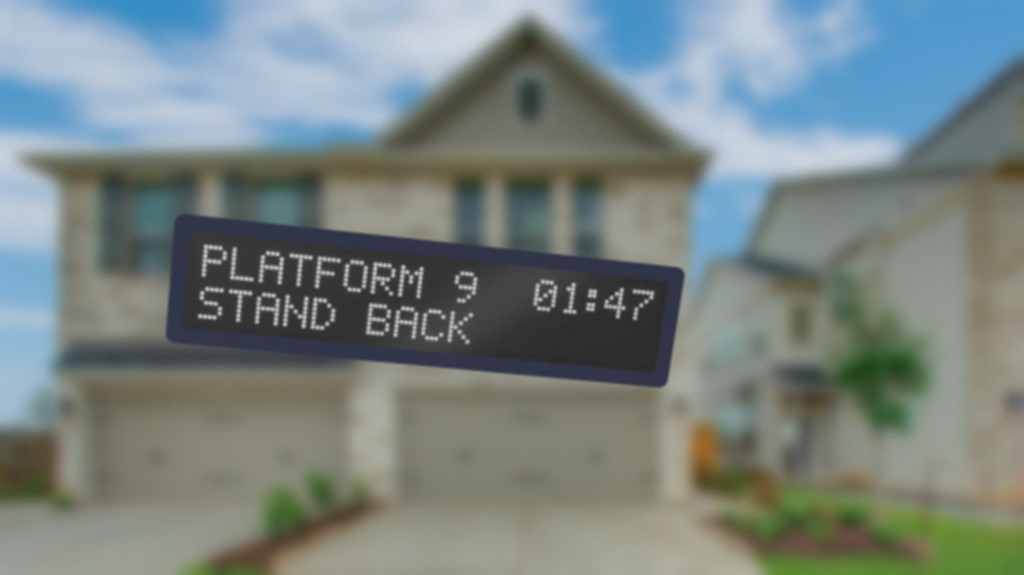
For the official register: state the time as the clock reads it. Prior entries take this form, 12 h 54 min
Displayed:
1 h 47 min
